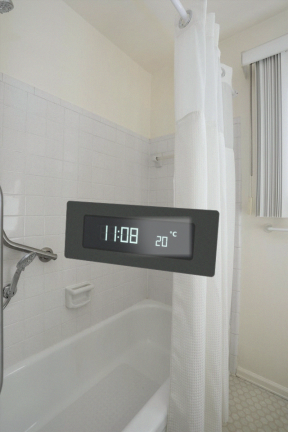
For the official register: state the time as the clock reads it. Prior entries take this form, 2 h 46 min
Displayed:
11 h 08 min
